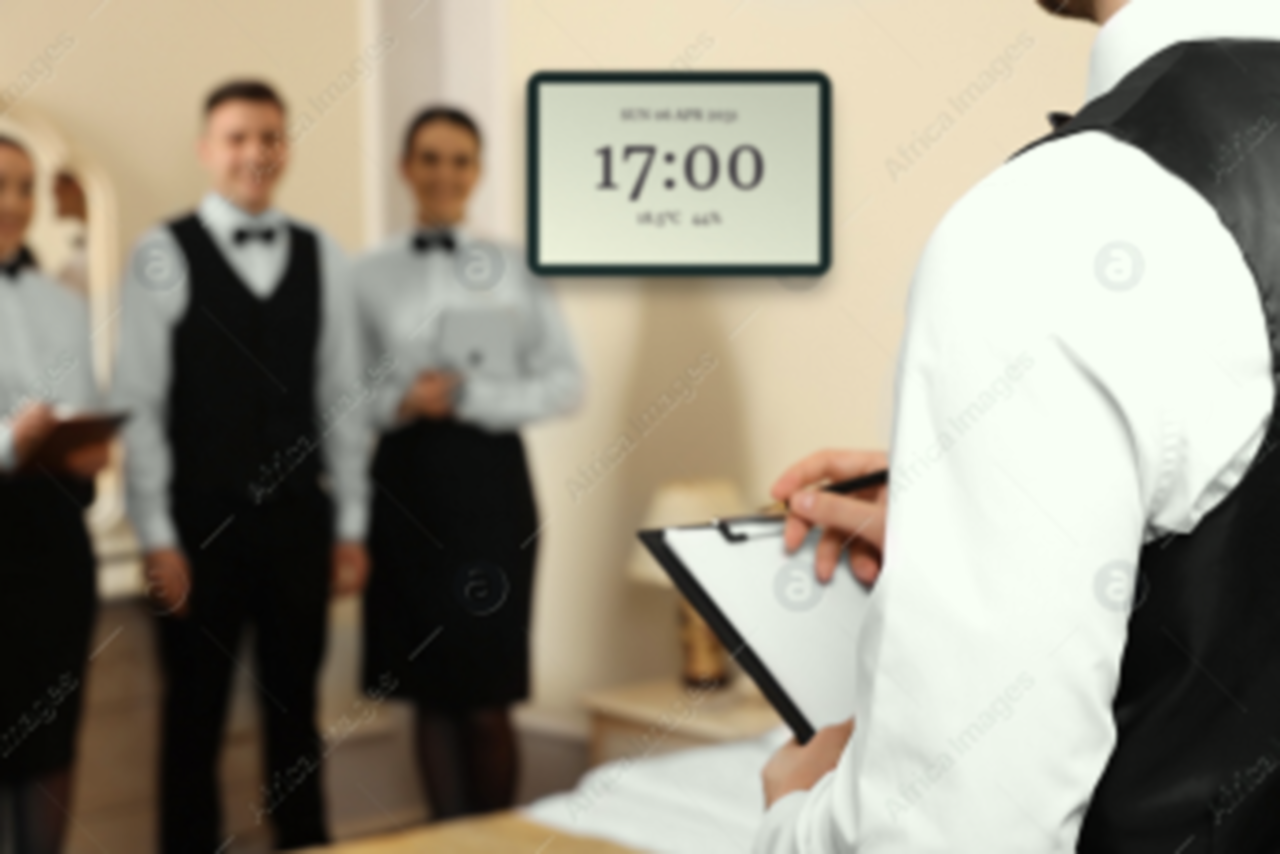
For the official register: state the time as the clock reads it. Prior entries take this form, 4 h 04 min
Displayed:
17 h 00 min
